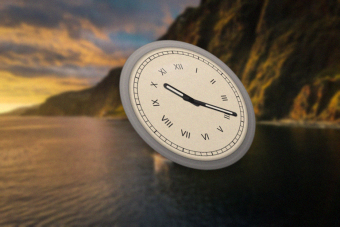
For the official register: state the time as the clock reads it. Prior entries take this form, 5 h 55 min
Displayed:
10 h 19 min
